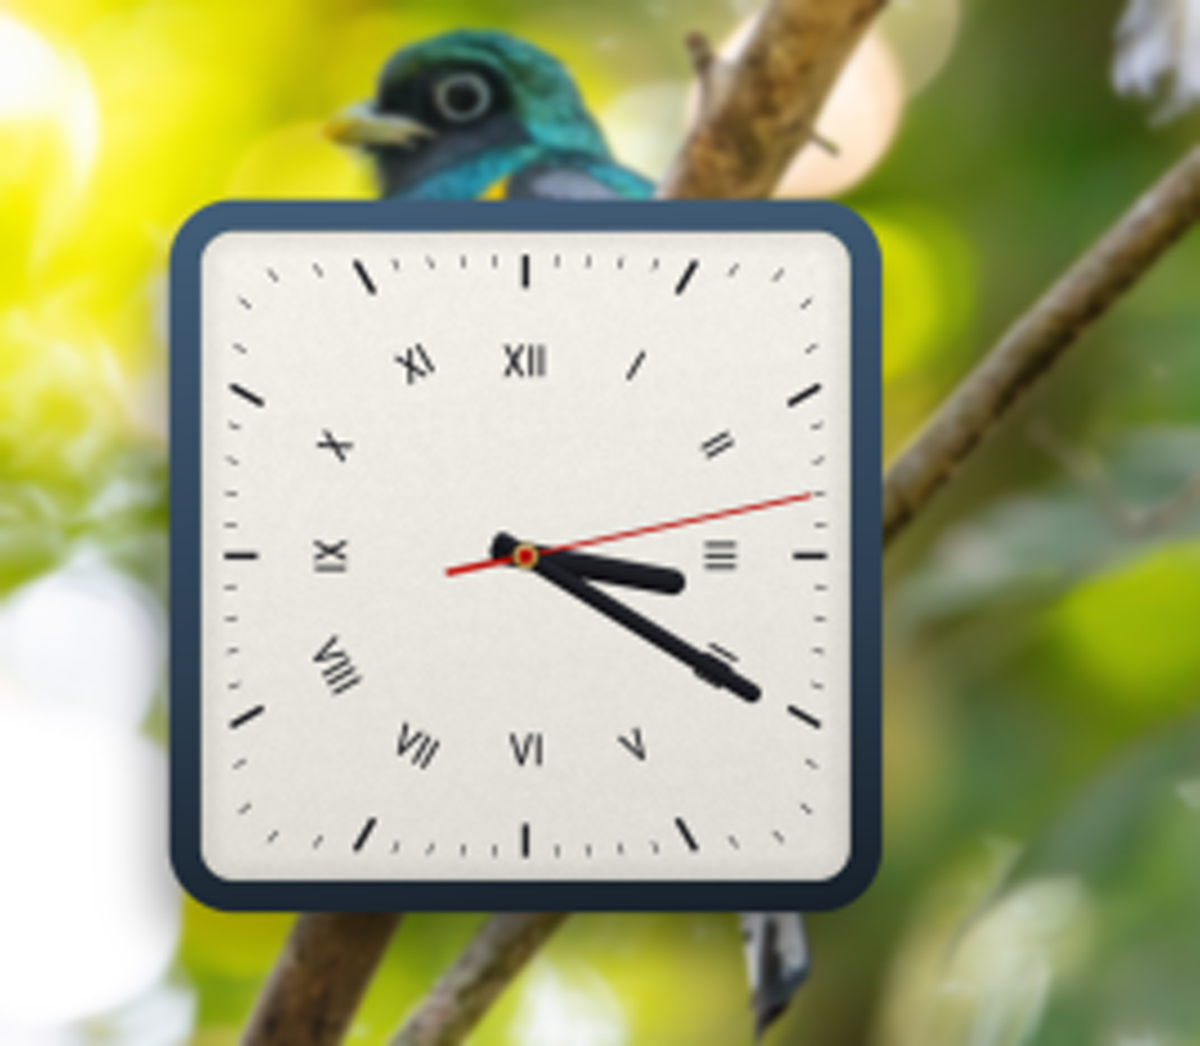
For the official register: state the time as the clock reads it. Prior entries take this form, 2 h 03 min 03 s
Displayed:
3 h 20 min 13 s
